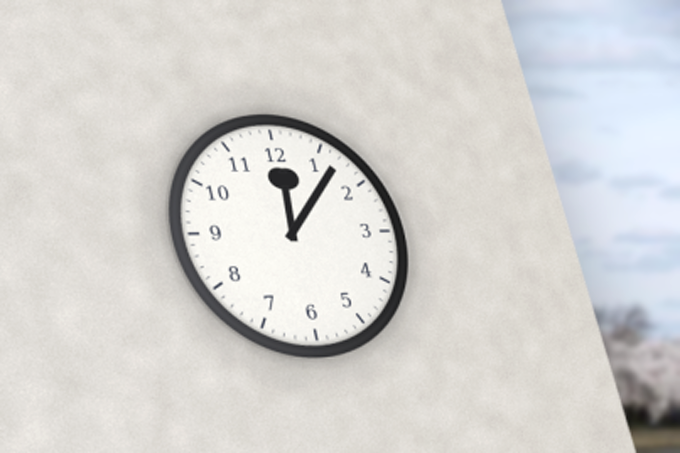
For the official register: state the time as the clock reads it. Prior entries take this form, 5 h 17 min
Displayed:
12 h 07 min
